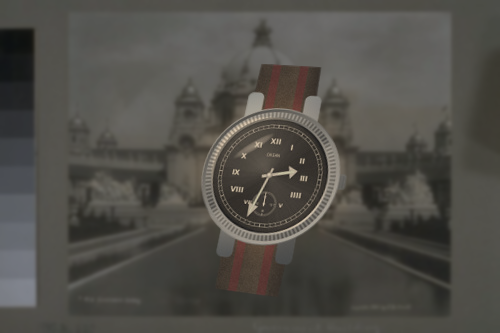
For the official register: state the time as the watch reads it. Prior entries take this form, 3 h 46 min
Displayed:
2 h 33 min
